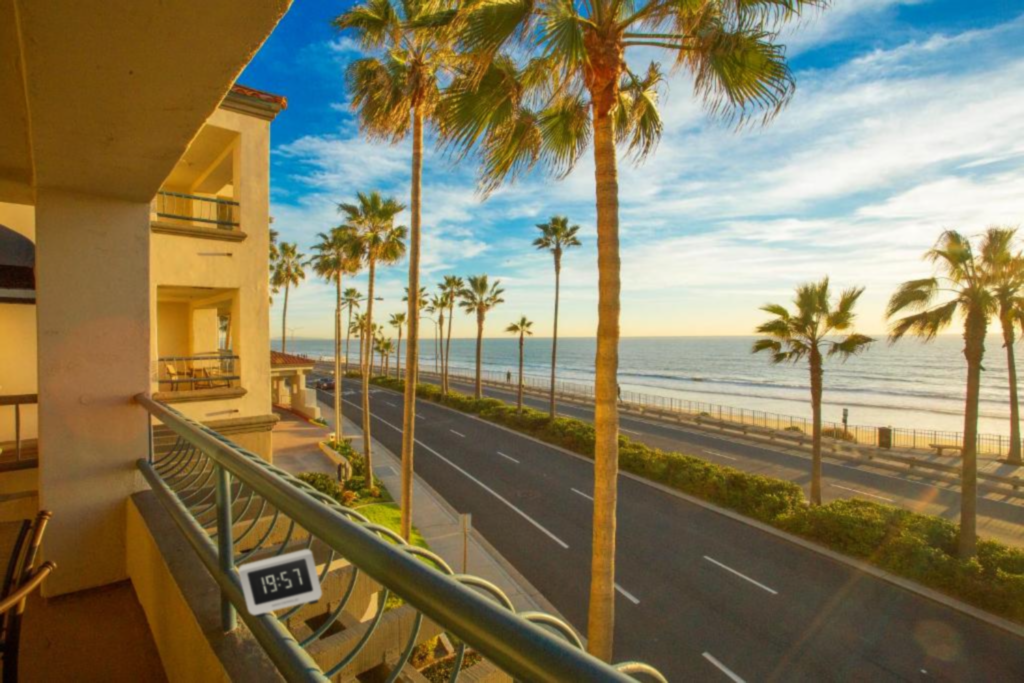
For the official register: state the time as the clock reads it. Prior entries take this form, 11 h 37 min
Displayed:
19 h 57 min
